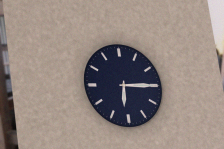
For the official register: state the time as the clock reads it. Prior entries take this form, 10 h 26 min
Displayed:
6 h 15 min
